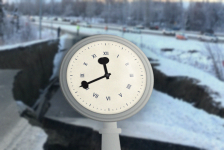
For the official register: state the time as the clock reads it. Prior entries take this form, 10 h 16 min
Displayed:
11 h 41 min
